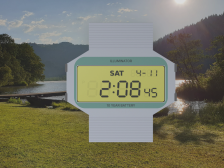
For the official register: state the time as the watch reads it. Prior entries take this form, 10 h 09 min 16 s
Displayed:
2 h 08 min 45 s
